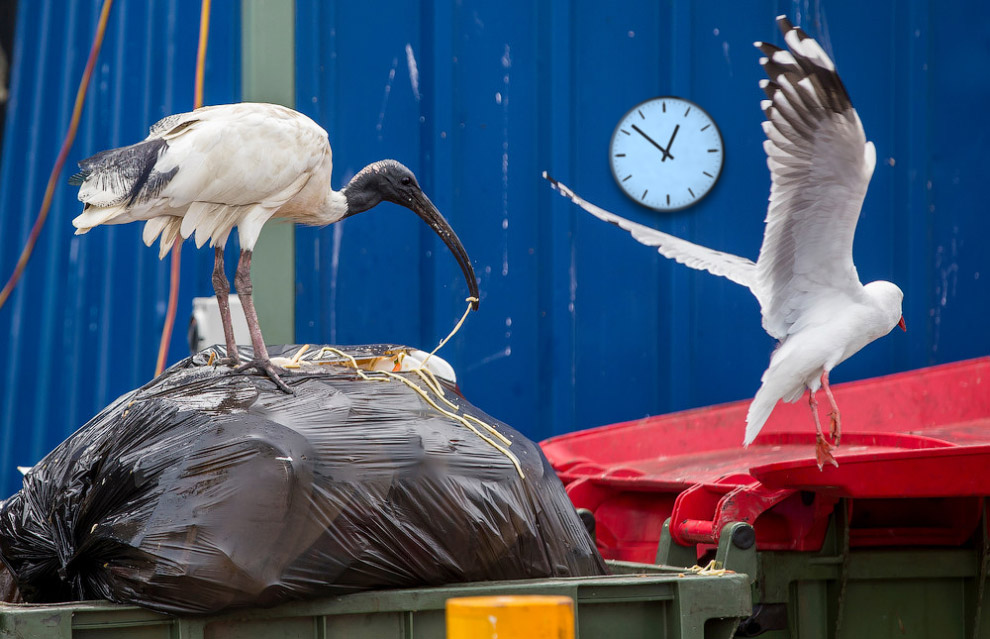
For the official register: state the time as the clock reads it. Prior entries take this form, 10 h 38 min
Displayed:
12 h 52 min
